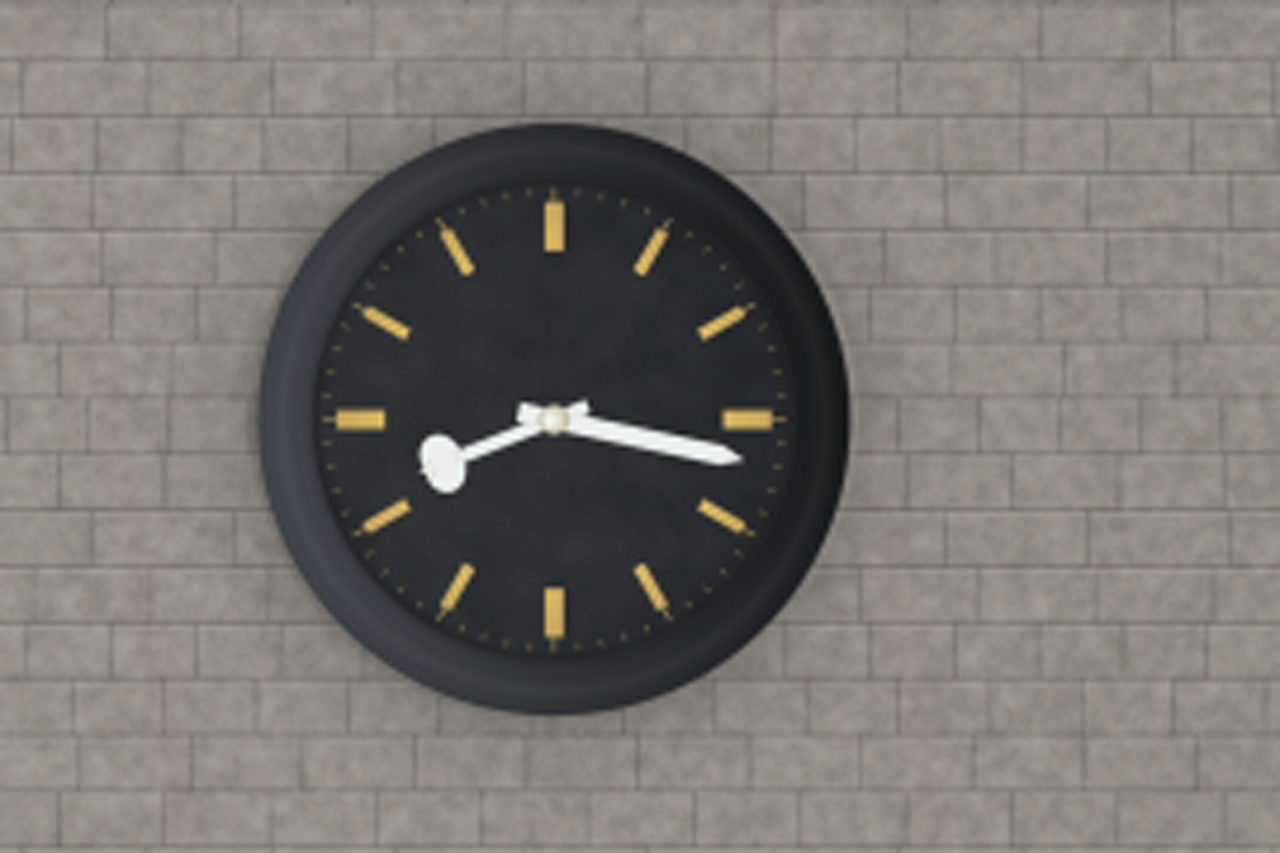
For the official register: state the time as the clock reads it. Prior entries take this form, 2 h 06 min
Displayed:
8 h 17 min
